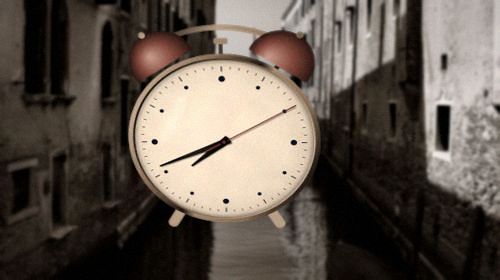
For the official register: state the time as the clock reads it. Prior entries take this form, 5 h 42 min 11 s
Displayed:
7 h 41 min 10 s
